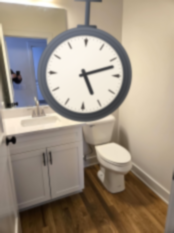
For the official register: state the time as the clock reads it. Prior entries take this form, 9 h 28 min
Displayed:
5 h 12 min
